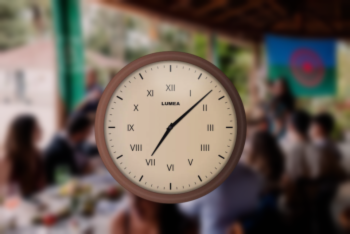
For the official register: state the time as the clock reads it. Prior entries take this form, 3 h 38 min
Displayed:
7 h 08 min
